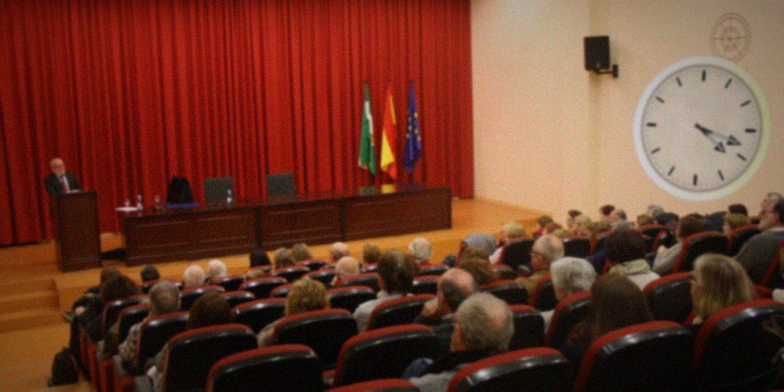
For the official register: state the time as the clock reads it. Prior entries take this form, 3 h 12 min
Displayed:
4 h 18 min
